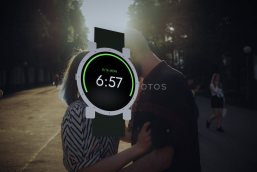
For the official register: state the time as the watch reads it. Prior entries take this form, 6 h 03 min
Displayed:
6 h 57 min
